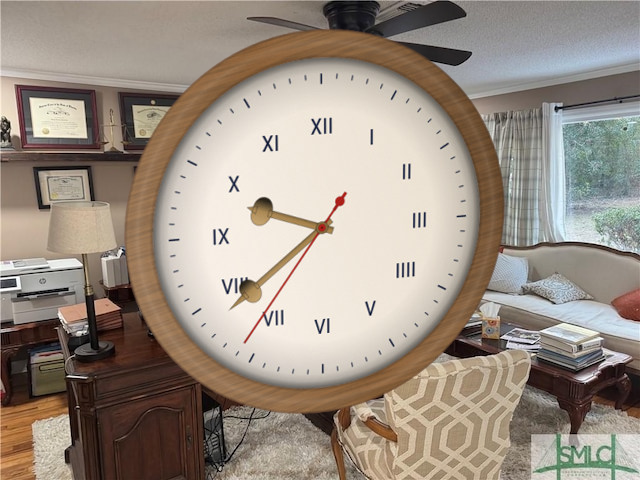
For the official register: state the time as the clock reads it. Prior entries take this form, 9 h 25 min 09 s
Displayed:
9 h 38 min 36 s
